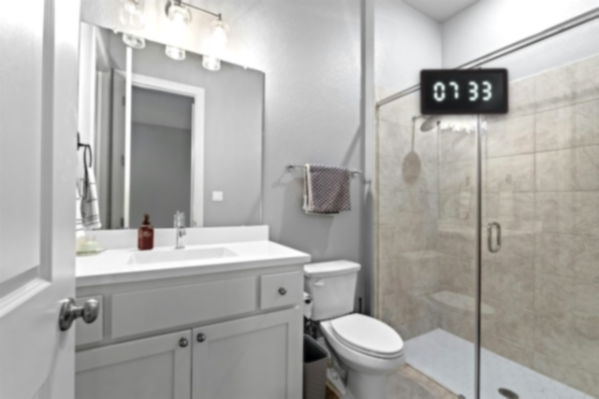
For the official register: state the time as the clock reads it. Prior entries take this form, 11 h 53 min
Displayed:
7 h 33 min
